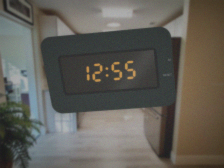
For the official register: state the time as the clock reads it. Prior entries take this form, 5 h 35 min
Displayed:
12 h 55 min
